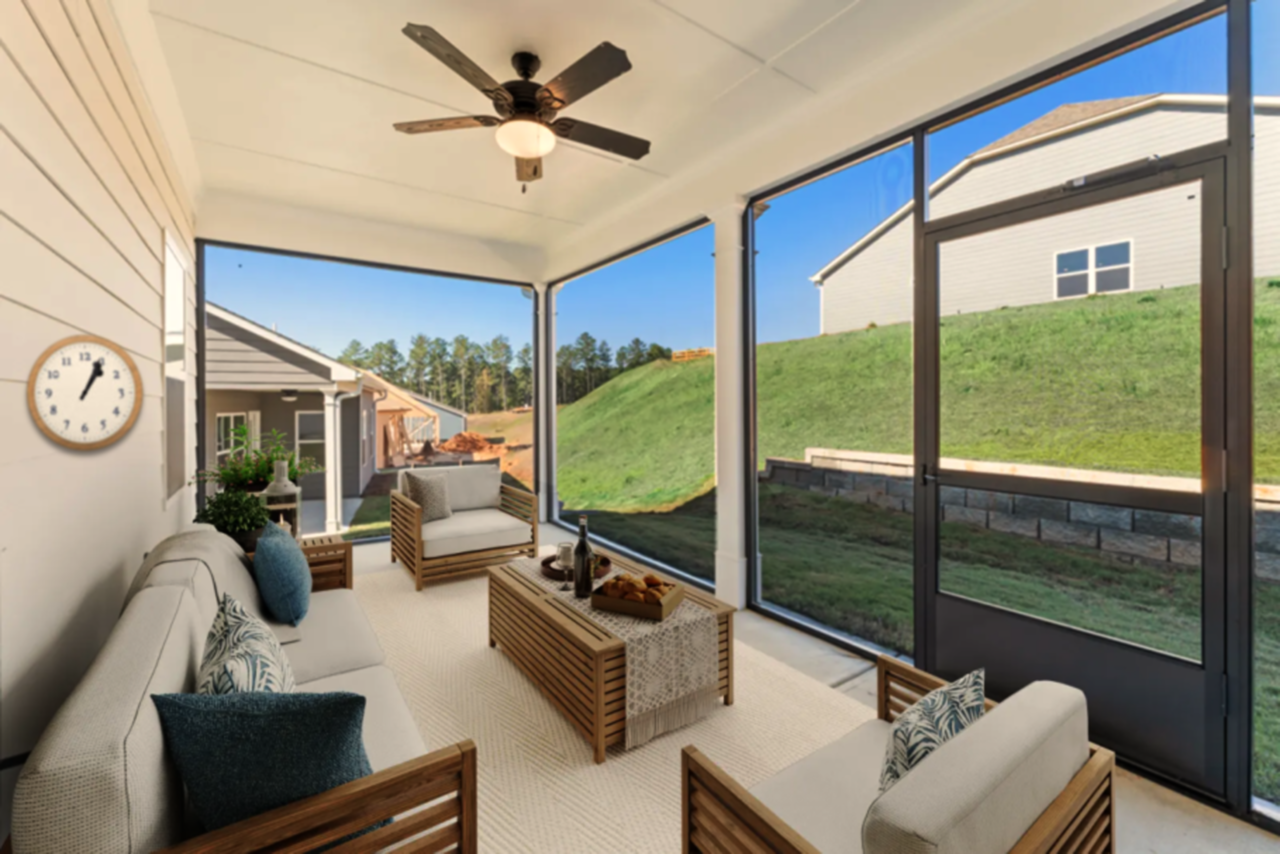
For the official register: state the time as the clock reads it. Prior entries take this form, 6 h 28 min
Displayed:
1 h 04 min
